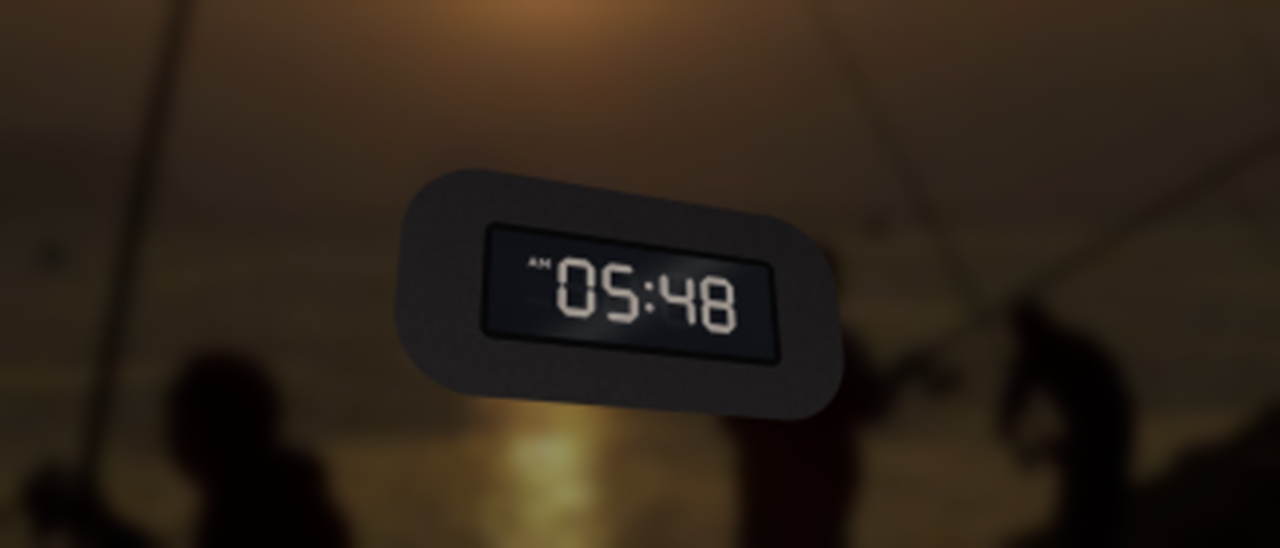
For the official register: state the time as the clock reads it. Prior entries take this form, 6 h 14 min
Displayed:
5 h 48 min
